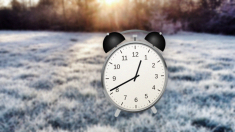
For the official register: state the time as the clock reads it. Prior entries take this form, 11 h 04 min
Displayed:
12 h 41 min
